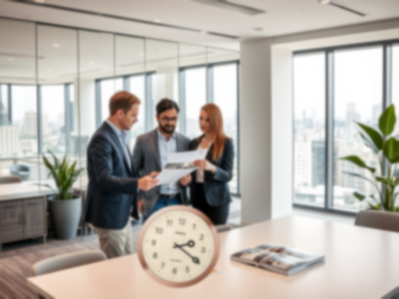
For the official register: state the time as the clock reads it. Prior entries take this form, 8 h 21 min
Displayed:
2 h 20 min
